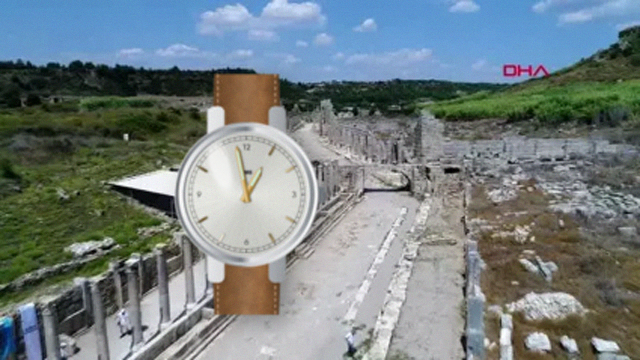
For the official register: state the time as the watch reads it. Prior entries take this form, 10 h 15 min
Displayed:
12 h 58 min
